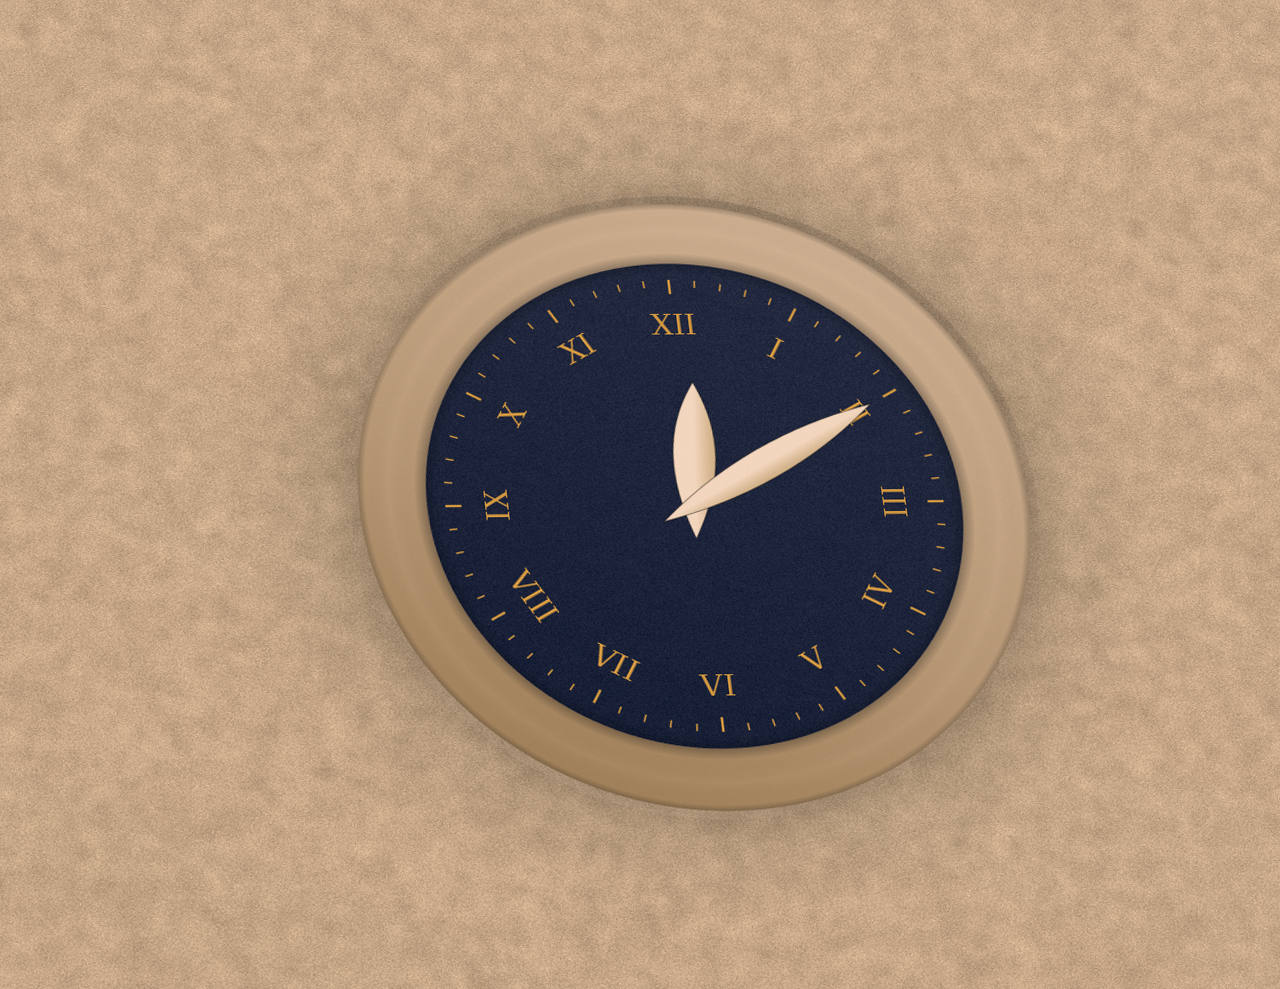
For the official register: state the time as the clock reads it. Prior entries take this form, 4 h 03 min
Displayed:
12 h 10 min
